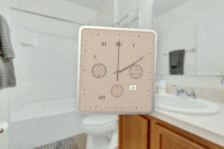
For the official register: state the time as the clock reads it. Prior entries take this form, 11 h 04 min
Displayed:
2 h 10 min
